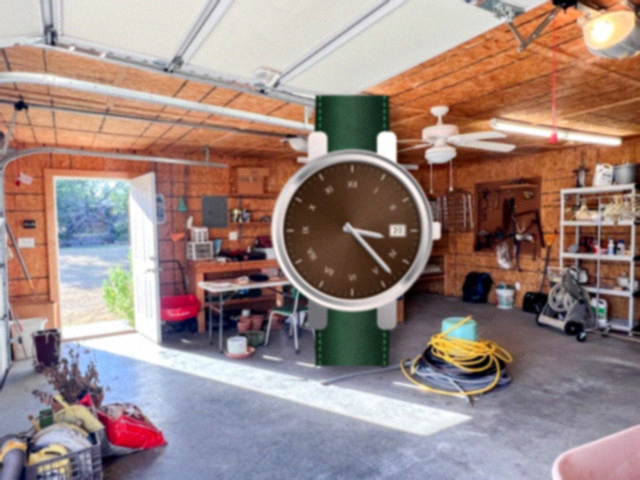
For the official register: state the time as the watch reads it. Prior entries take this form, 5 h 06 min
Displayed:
3 h 23 min
